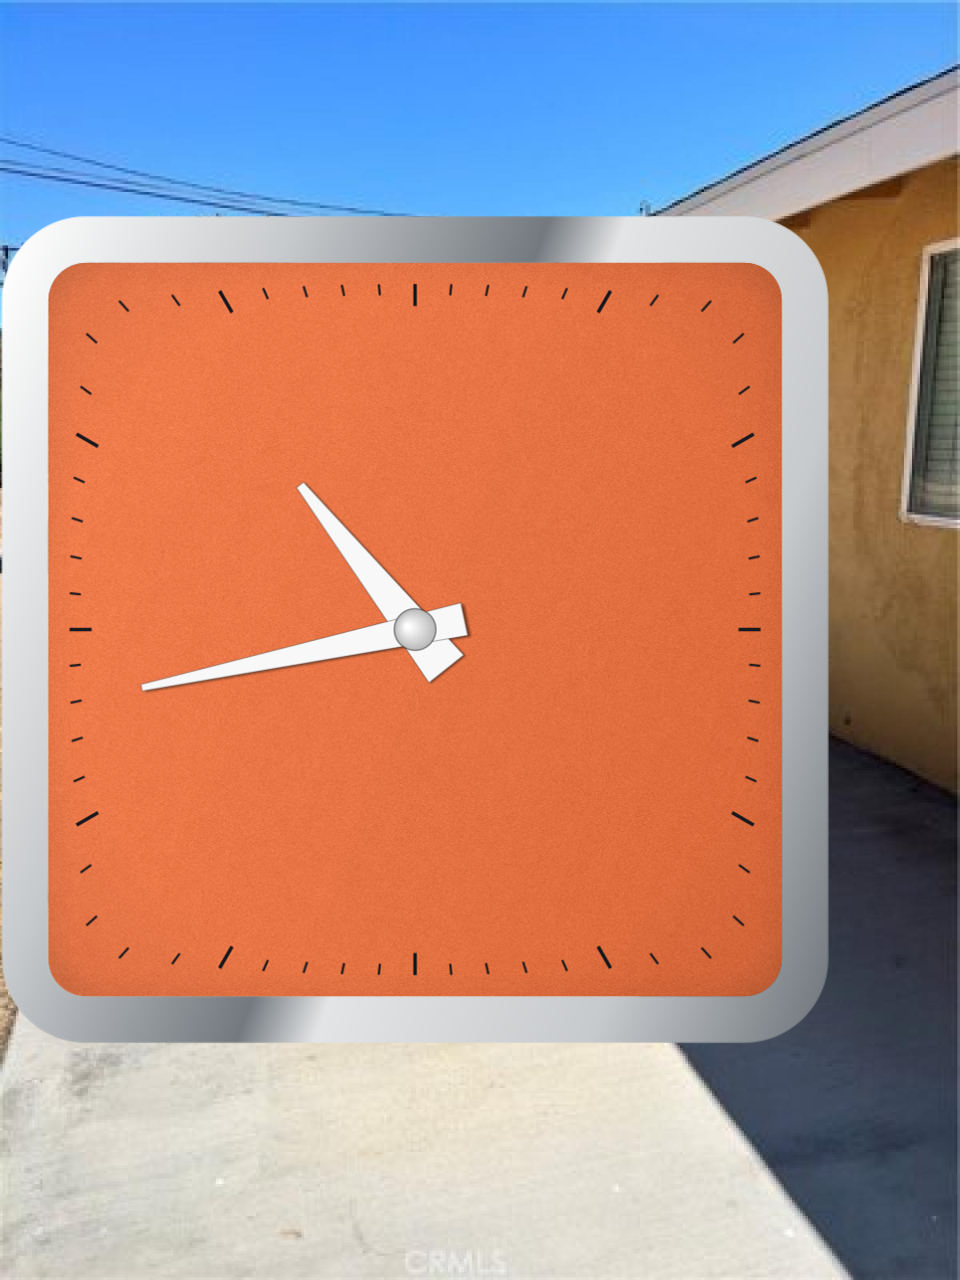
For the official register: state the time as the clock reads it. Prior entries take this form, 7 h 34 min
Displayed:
10 h 43 min
